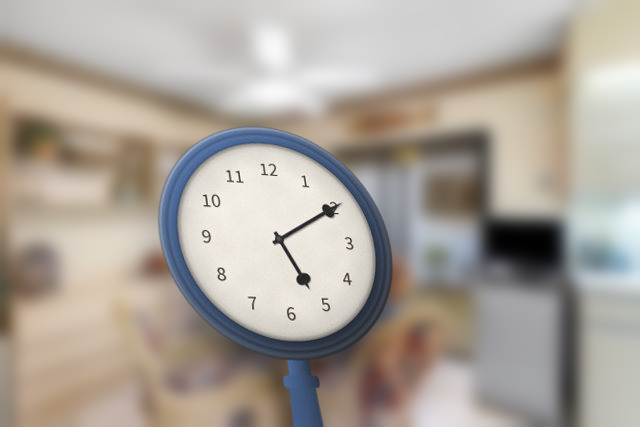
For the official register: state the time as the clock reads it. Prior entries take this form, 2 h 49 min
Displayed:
5 h 10 min
